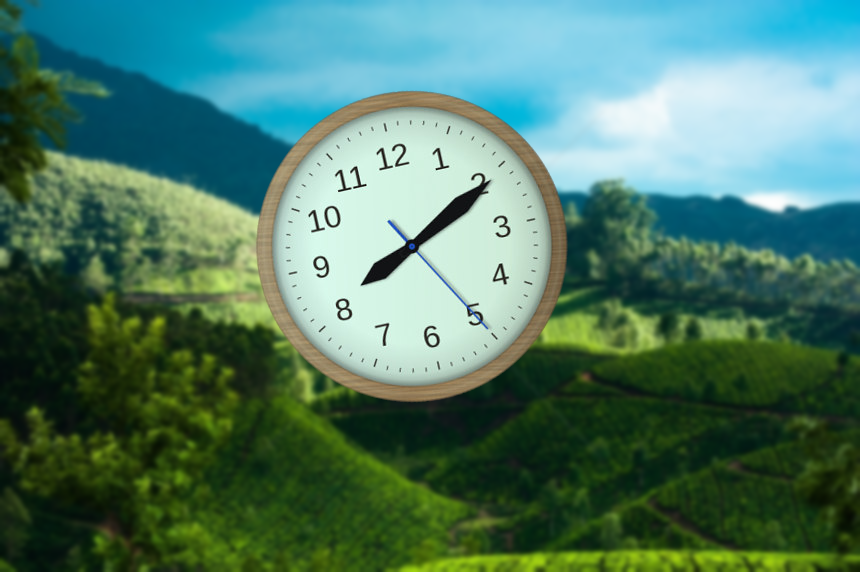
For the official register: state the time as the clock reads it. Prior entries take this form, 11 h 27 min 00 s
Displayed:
8 h 10 min 25 s
